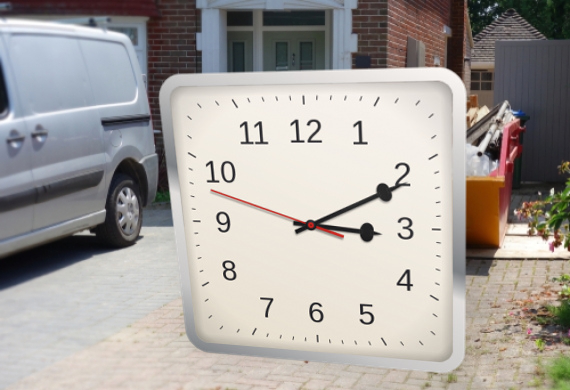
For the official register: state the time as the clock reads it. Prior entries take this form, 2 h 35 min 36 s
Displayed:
3 h 10 min 48 s
